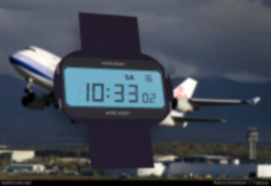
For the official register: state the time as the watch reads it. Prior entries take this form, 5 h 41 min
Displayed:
10 h 33 min
